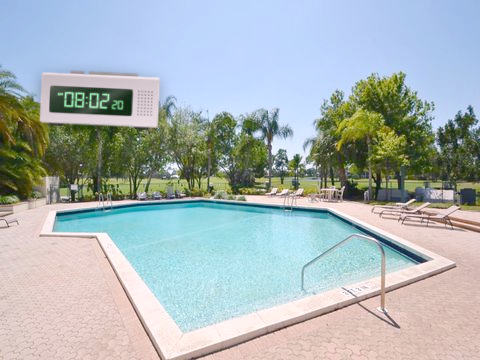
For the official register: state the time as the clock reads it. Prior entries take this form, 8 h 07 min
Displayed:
8 h 02 min
